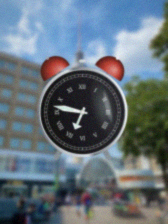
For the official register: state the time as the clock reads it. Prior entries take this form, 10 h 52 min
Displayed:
6 h 47 min
